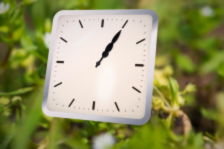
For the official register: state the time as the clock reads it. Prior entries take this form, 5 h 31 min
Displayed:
1 h 05 min
